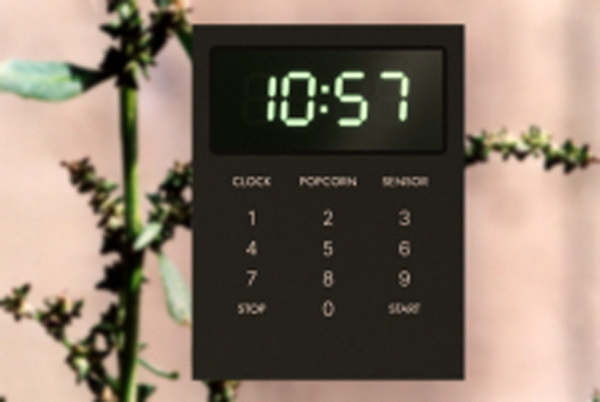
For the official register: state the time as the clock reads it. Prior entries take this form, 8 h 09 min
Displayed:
10 h 57 min
